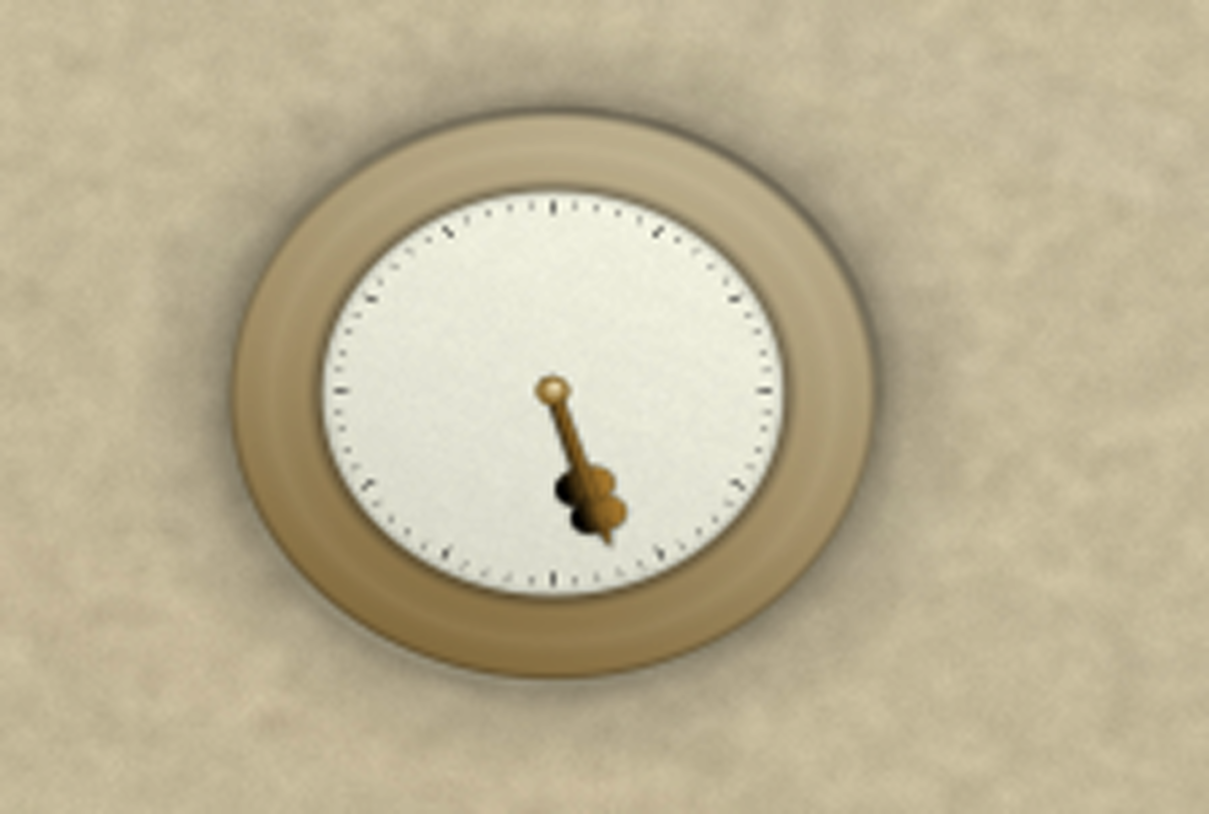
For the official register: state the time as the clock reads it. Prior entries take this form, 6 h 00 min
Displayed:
5 h 27 min
